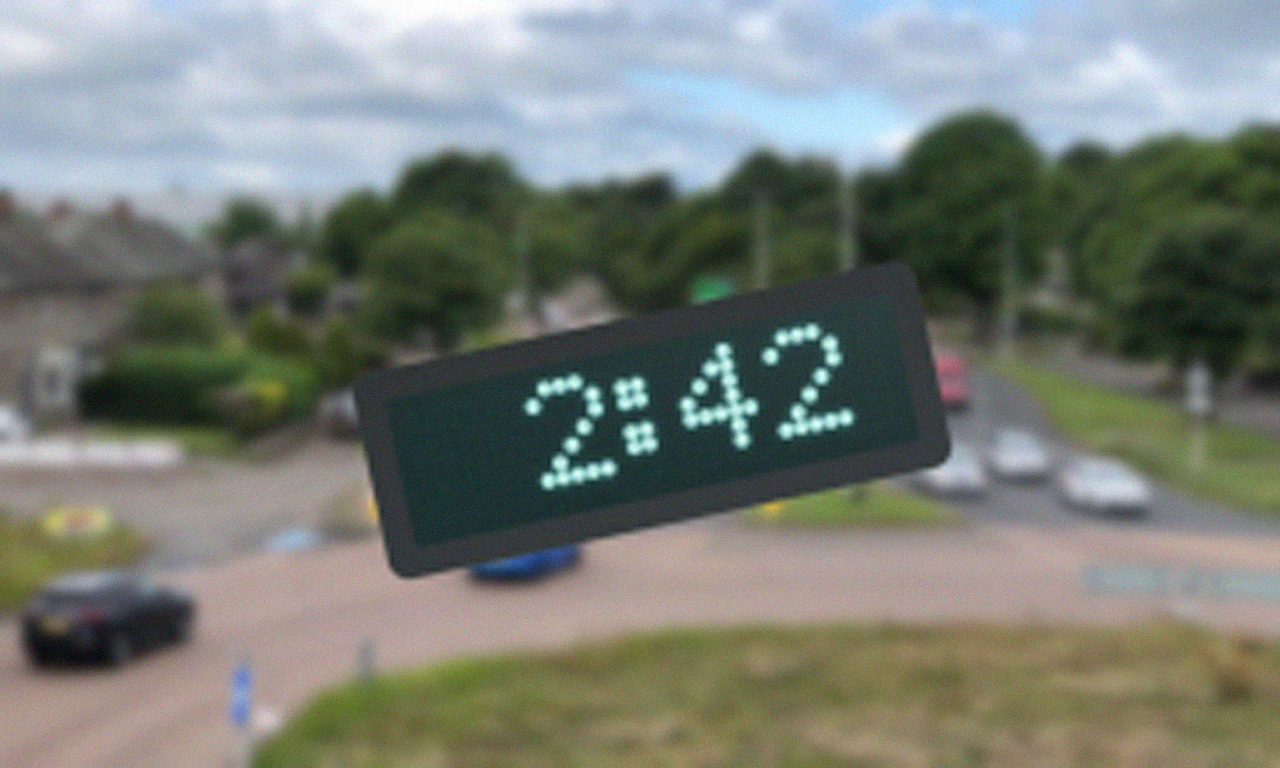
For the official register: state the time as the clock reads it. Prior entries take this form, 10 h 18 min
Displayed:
2 h 42 min
